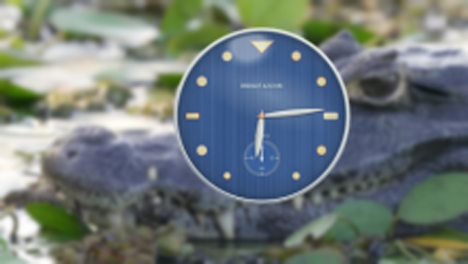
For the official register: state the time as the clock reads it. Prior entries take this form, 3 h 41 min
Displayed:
6 h 14 min
